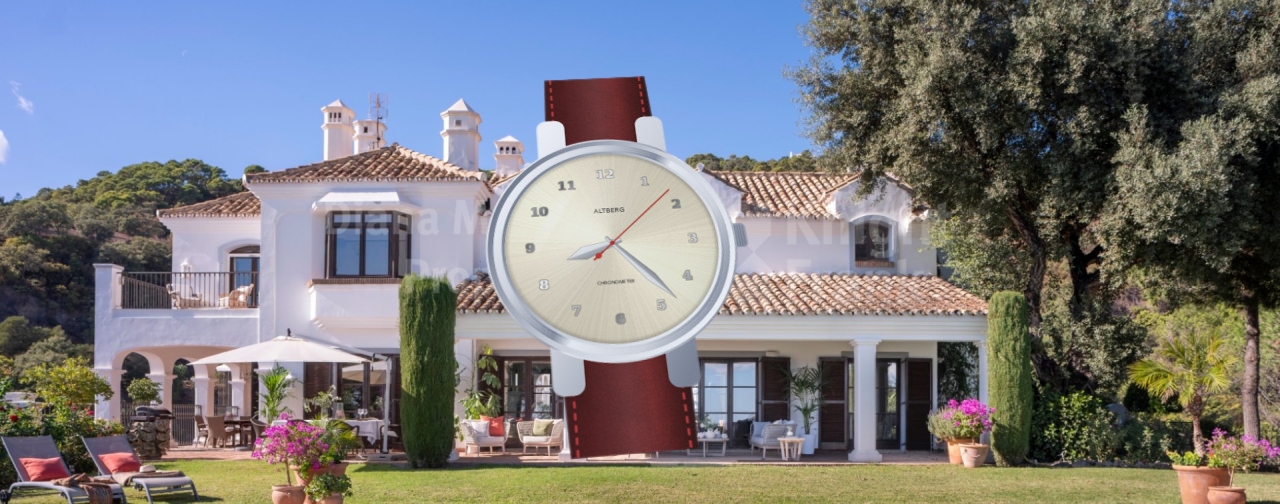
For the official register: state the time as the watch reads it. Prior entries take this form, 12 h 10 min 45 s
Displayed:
8 h 23 min 08 s
